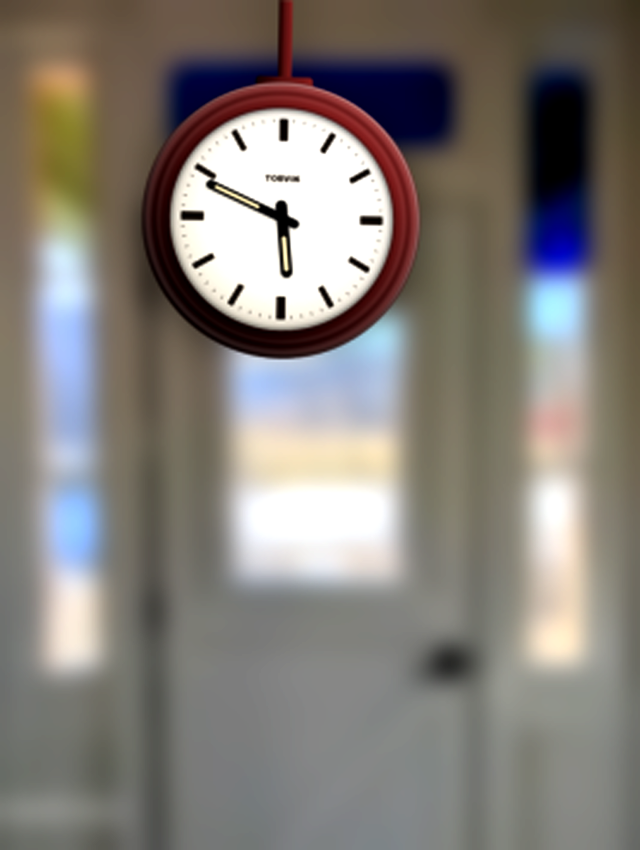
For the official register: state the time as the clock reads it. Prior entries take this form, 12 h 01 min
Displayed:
5 h 49 min
